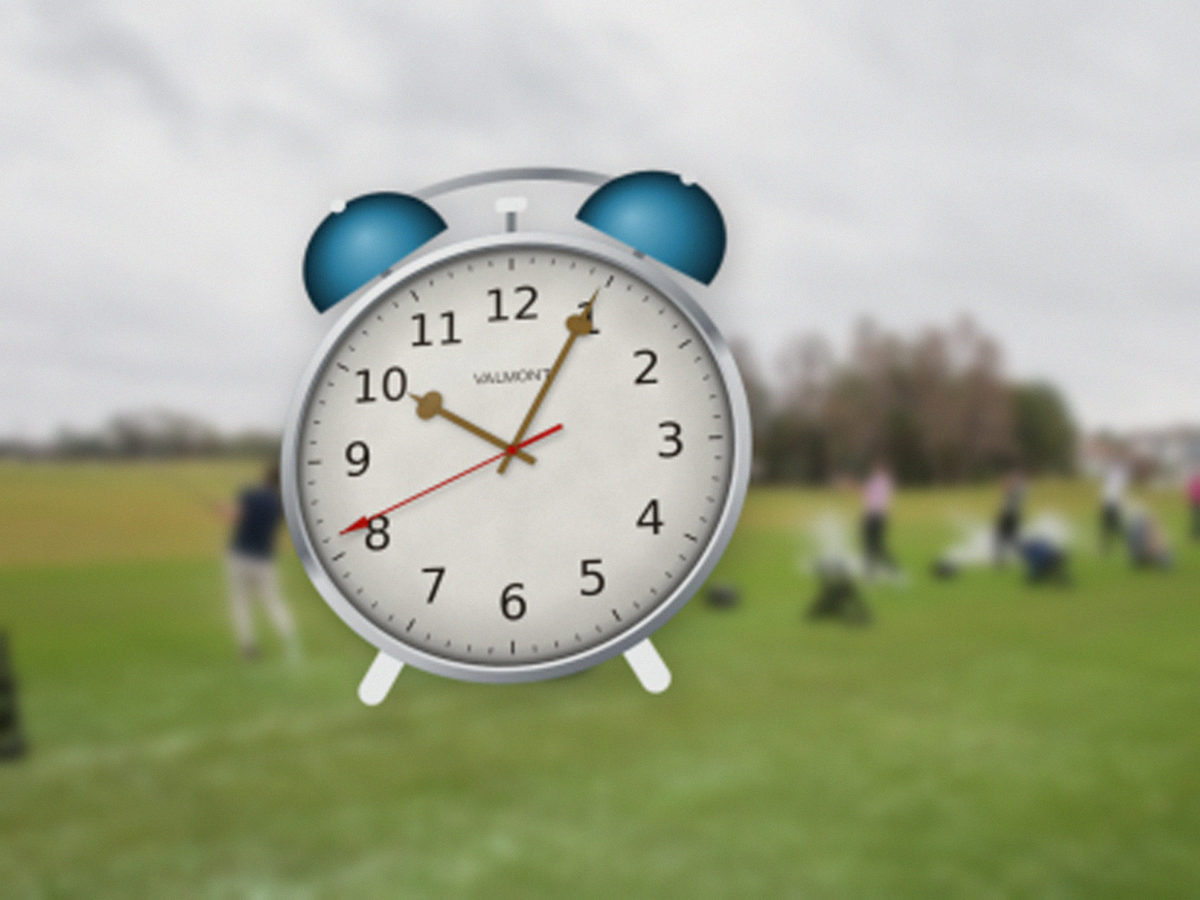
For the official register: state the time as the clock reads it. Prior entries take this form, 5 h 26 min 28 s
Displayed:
10 h 04 min 41 s
